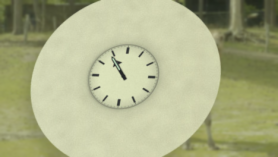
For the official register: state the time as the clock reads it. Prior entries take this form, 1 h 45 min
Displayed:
10 h 54 min
